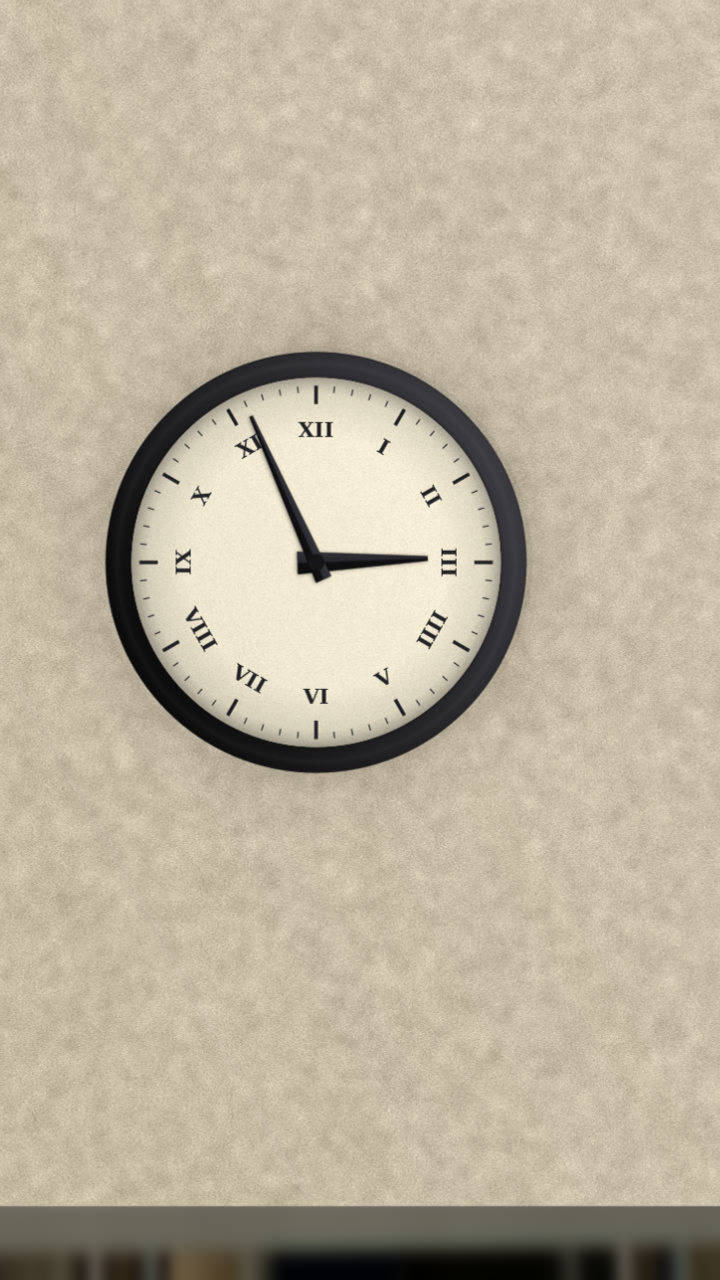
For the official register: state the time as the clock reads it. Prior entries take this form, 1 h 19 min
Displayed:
2 h 56 min
